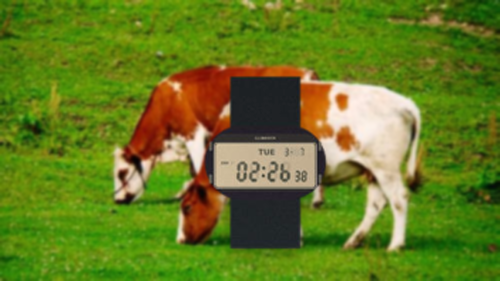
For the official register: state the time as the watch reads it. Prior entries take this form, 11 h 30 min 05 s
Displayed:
2 h 26 min 38 s
